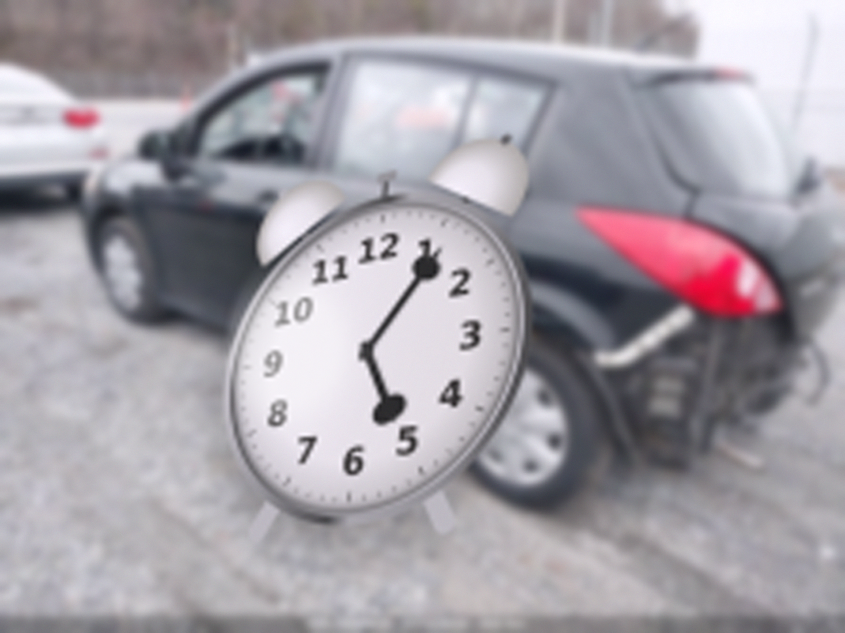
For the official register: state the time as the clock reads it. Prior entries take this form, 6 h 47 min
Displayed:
5 h 06 min
